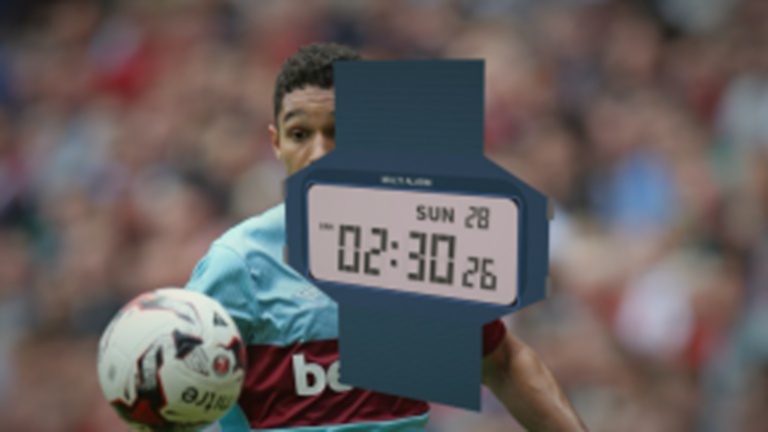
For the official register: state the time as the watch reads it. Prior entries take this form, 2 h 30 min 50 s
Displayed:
2 h 30 min 26 s
